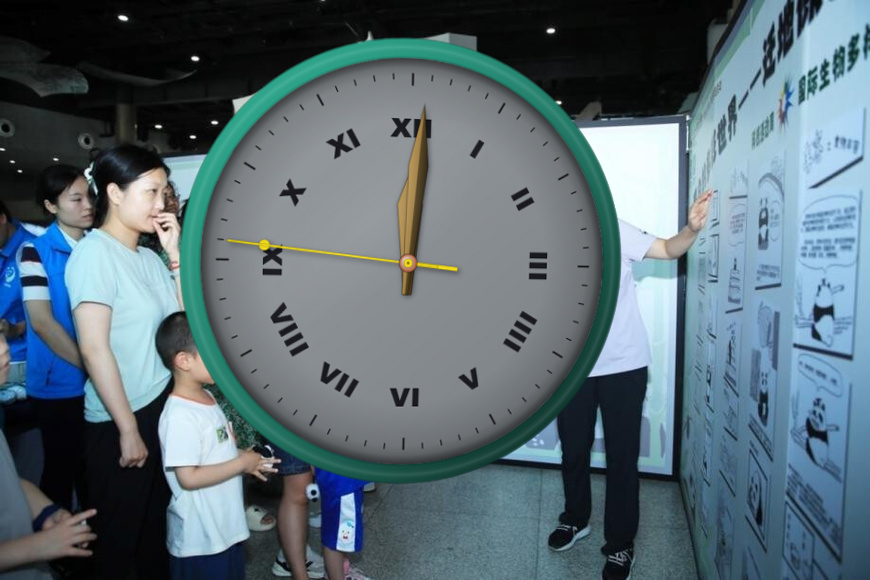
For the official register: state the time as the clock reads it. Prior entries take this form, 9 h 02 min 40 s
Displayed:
12 h 00 min 46 s
